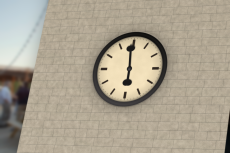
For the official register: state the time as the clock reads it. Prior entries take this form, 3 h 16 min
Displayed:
5 h 59 min
